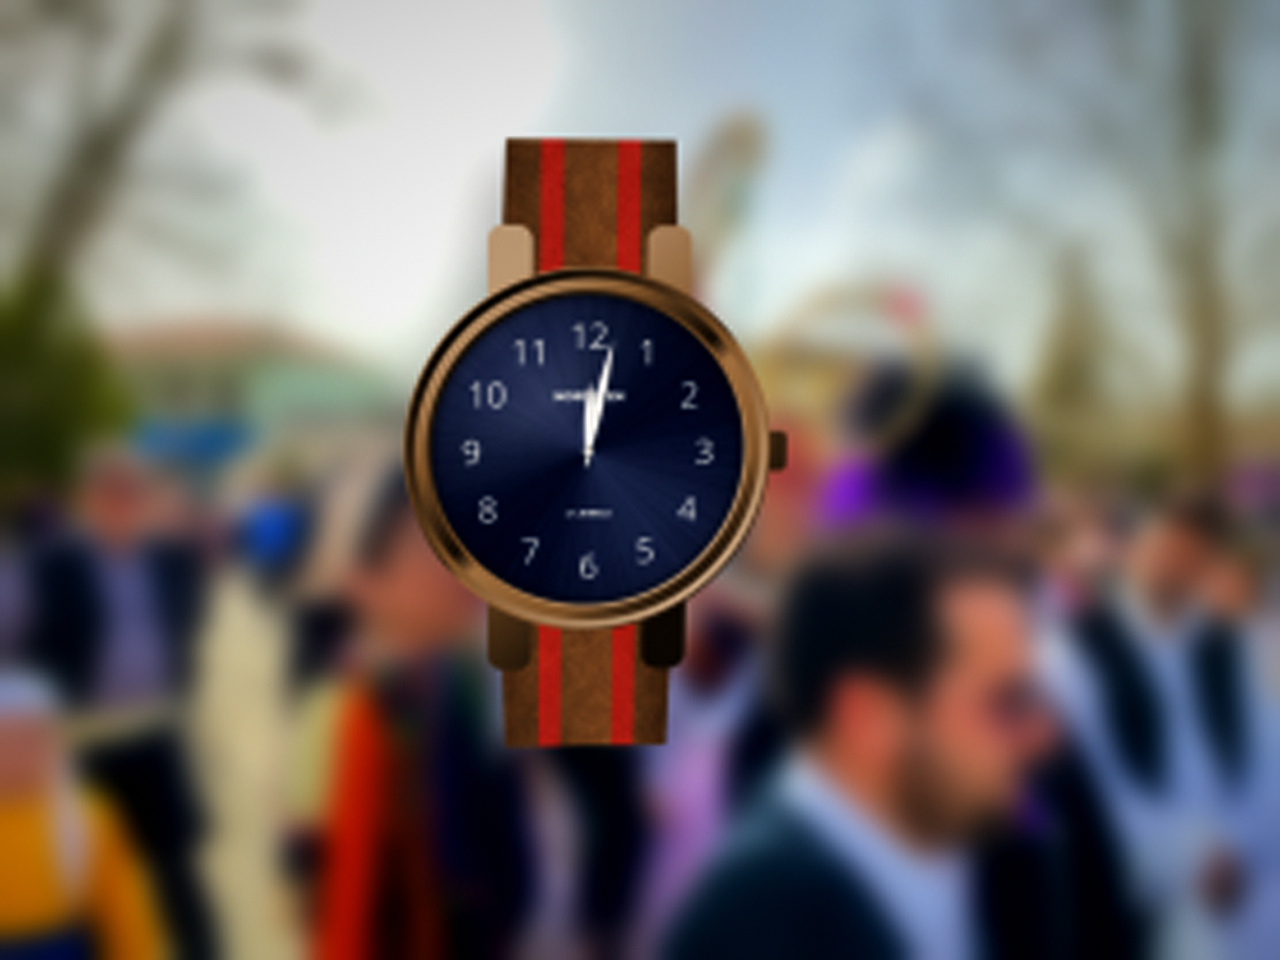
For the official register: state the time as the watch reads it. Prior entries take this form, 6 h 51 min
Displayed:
12 h 02 min
